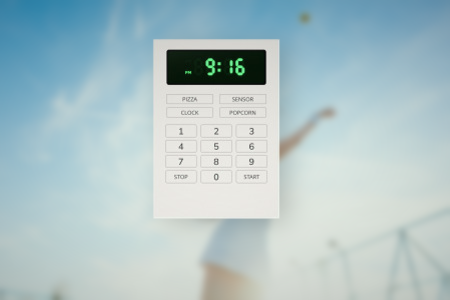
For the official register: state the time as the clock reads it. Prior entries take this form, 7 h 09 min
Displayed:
9 h 16 min
